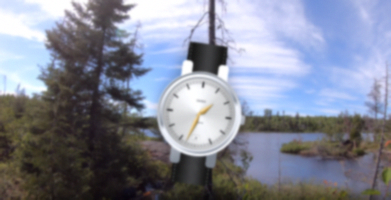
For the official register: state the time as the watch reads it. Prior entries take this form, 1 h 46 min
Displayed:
1 h 33 min
